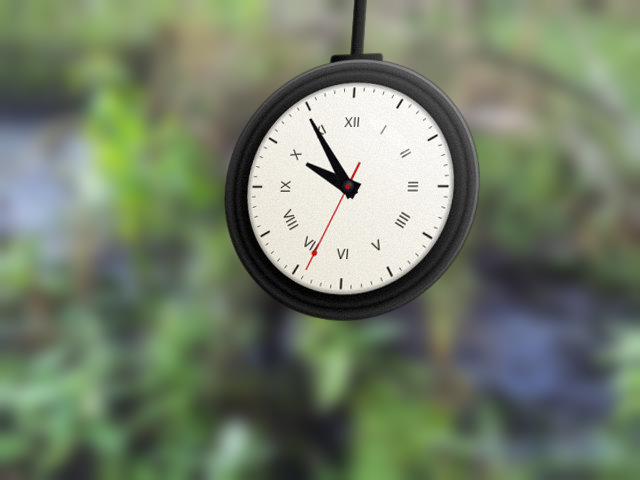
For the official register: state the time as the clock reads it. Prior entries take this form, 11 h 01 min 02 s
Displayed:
9 h 54 min 34 s
